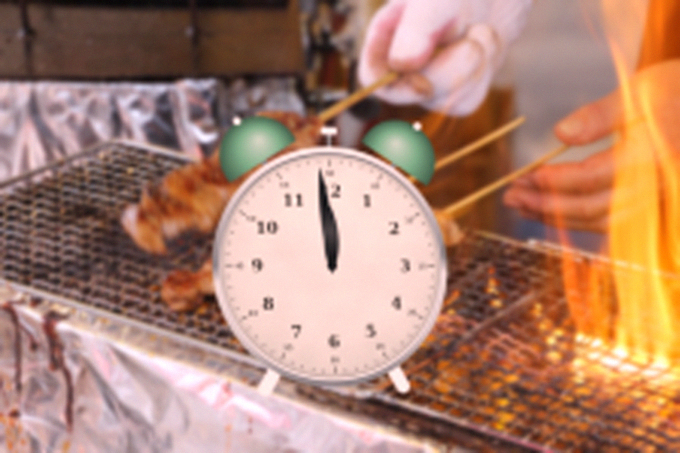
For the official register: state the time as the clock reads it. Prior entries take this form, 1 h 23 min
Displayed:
11 h 59 min
